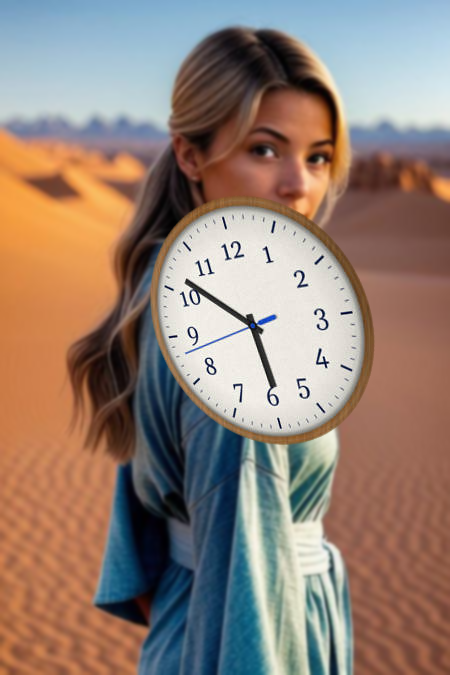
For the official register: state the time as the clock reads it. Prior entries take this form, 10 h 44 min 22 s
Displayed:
5 h 51 min 43 s
